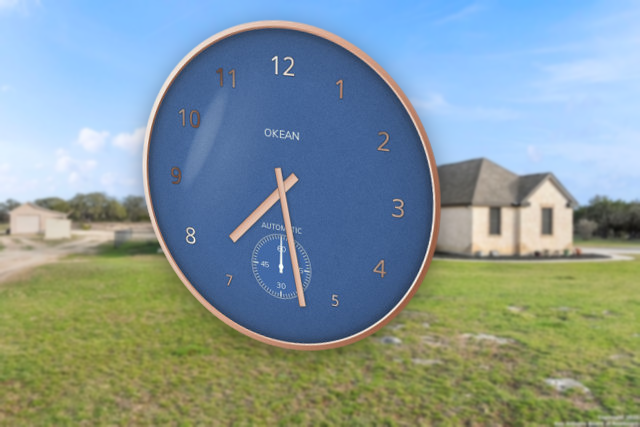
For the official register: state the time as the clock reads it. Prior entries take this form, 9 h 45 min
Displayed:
7 h 28 min
